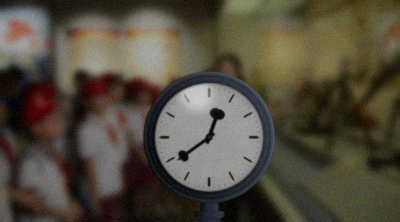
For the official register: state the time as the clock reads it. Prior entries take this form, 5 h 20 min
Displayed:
12 h 39 min
